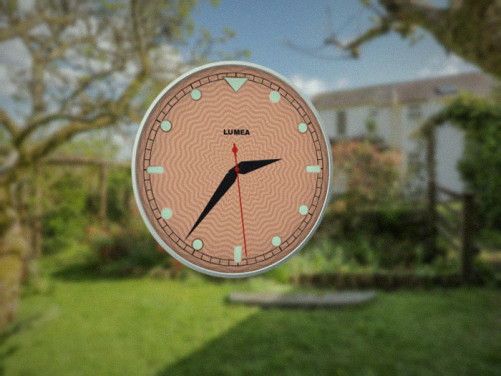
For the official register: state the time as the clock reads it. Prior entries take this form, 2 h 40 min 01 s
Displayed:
2 h 36 min 29 s
